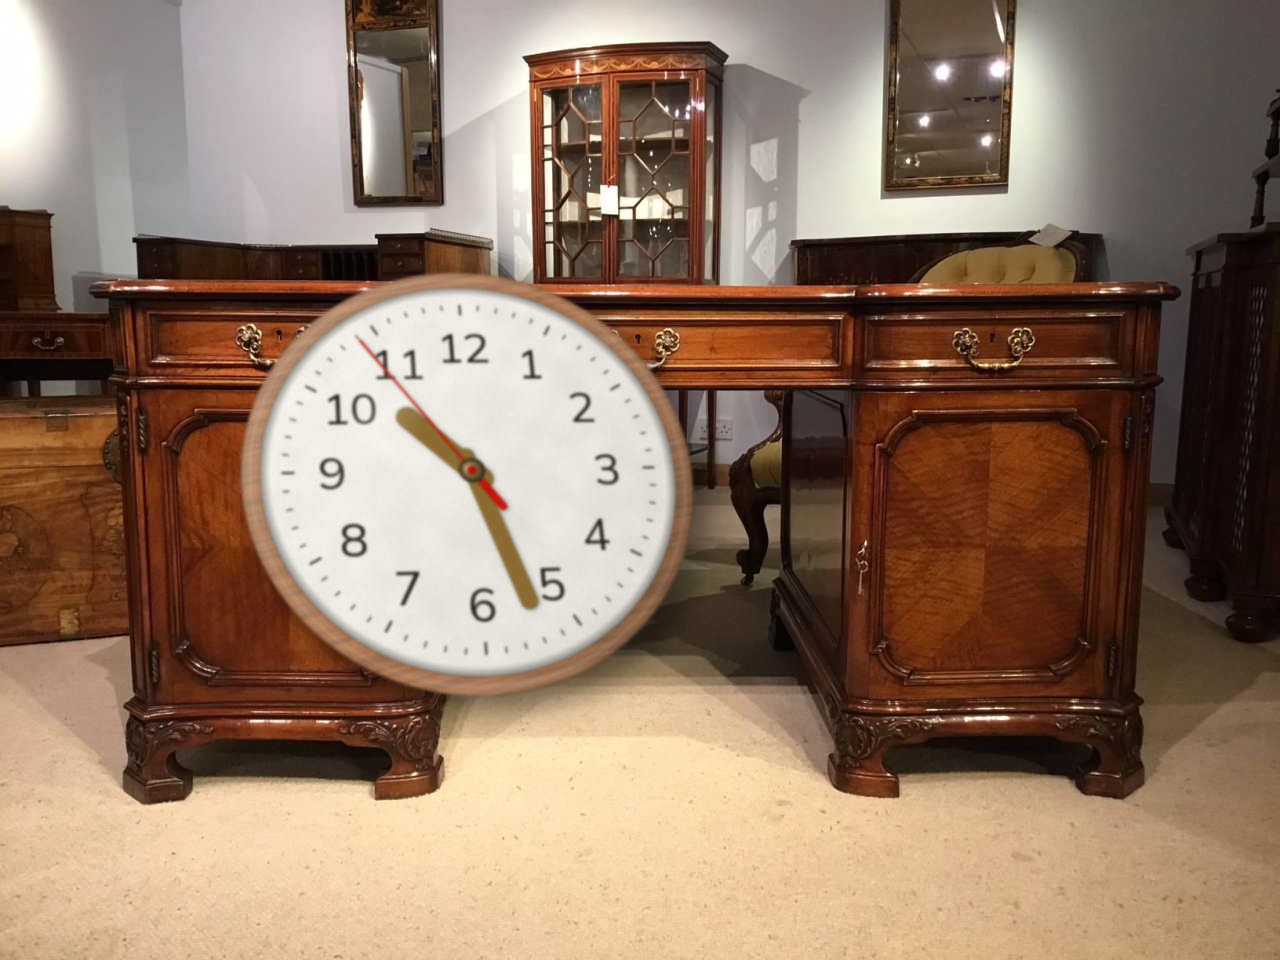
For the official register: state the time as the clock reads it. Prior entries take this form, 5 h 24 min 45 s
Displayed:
10 h 26 min 54 s
